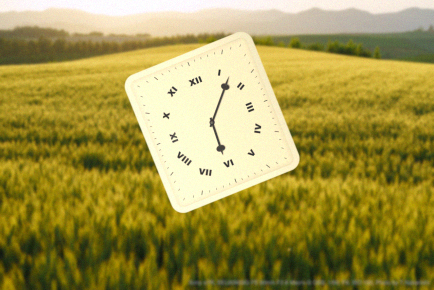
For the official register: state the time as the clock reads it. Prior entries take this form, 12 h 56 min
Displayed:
6 h 07 min
